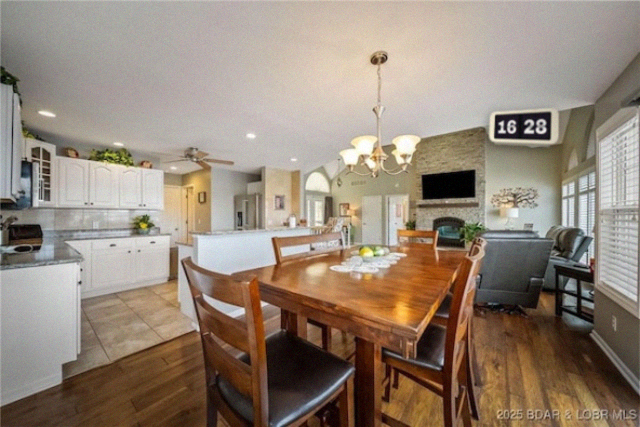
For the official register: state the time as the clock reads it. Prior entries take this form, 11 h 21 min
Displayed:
16 h 28 min
